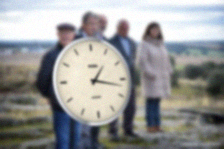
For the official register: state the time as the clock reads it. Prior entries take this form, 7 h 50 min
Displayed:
1 h 17 min
